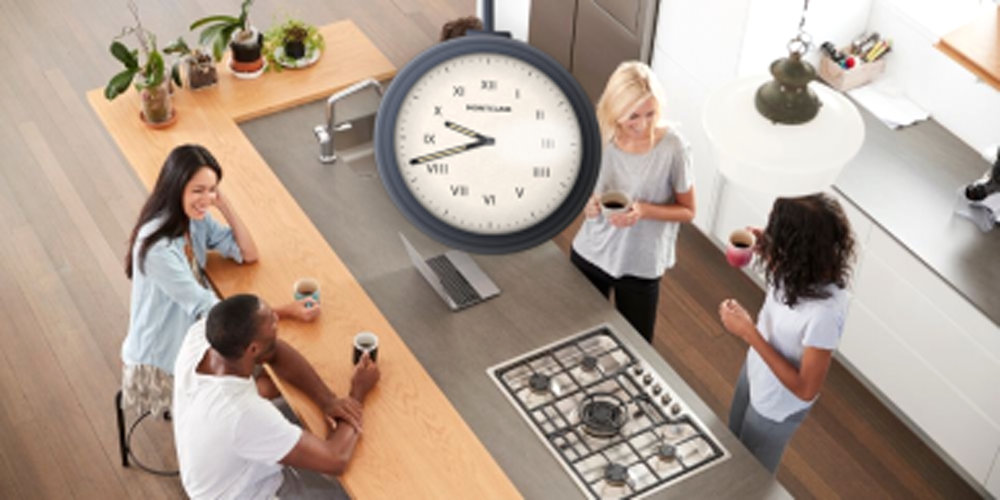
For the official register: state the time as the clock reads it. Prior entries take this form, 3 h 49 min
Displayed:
9 h 42 min
